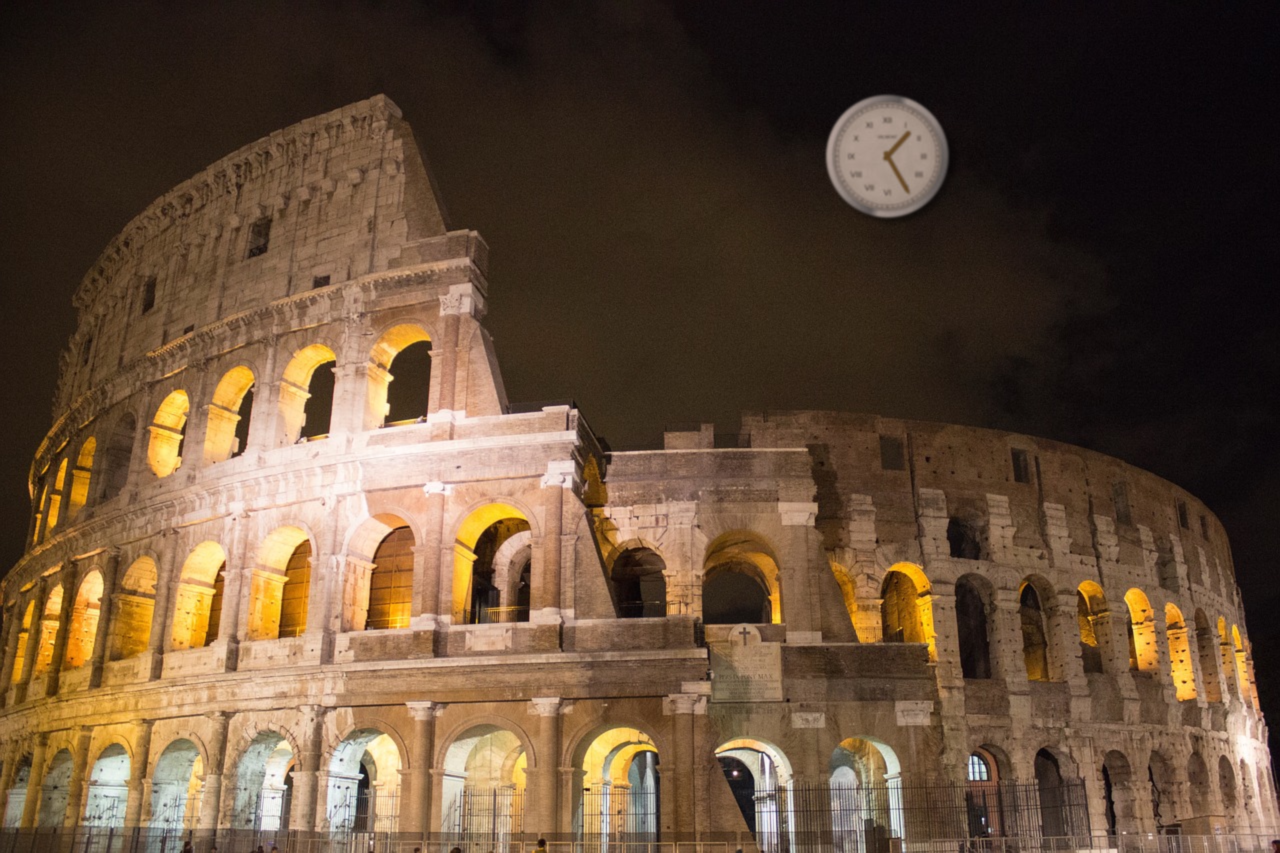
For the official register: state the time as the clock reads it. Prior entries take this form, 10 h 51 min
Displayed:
1 h 25 min
